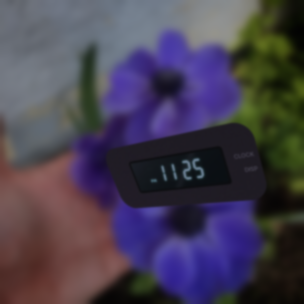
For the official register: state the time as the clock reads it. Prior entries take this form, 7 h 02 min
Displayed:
11 h 25 min
